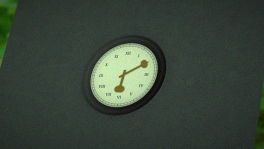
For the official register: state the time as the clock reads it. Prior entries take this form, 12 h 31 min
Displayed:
6 h 10 min
